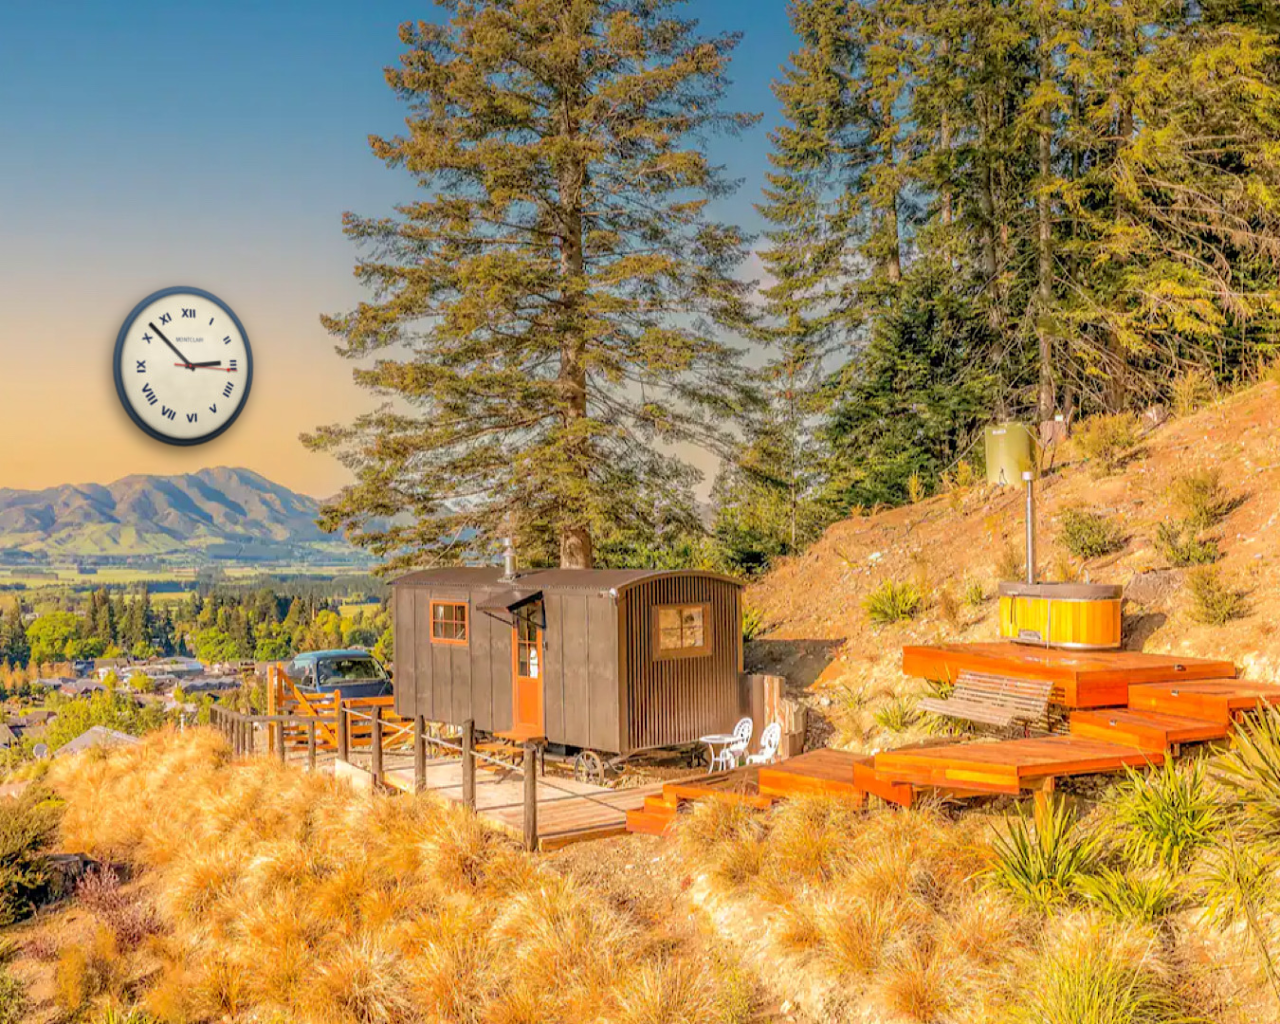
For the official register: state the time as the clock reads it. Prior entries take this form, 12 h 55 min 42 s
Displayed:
2 h 52 min 16 s
